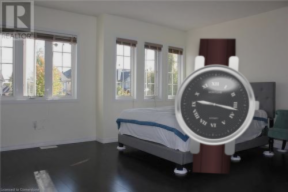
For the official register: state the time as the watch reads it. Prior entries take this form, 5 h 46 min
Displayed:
9 h 17 min
